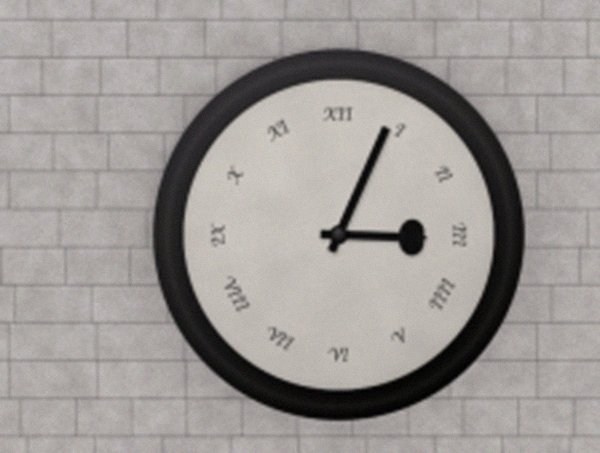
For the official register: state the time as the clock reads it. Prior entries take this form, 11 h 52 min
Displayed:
3 h 04 min
